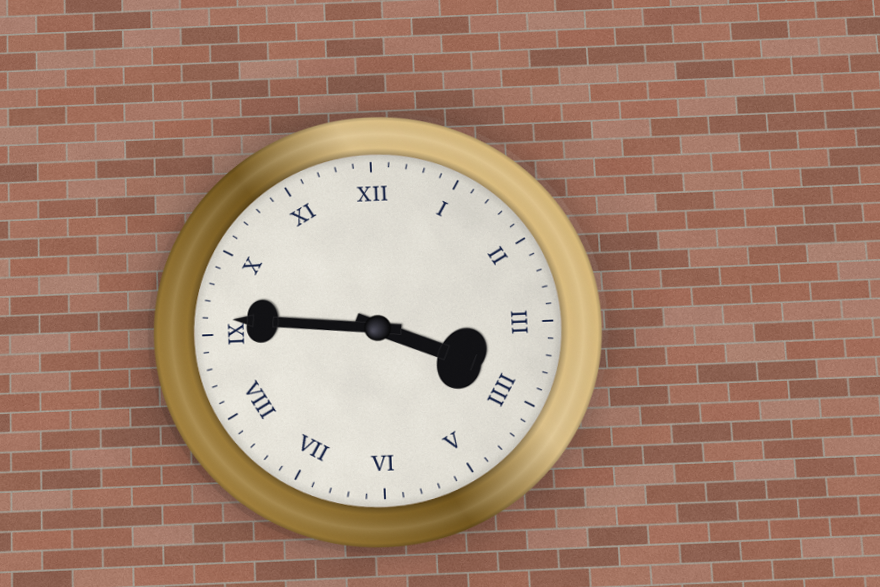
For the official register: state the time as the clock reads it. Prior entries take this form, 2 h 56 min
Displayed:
3 h 46 min
